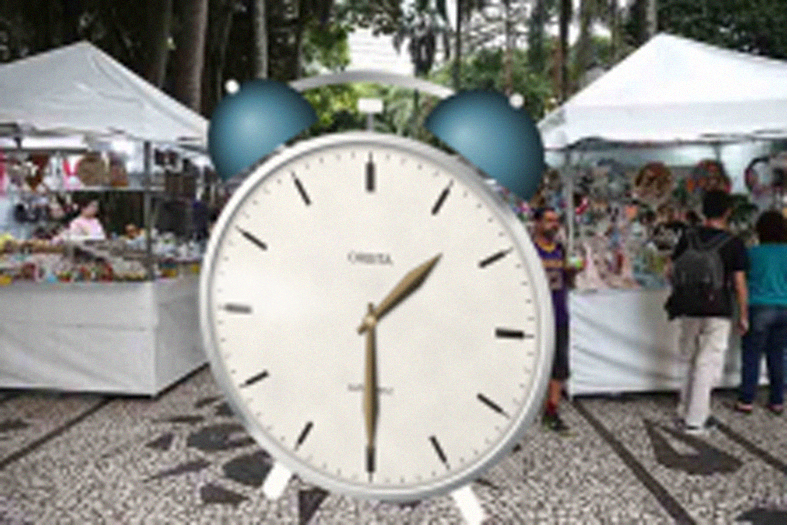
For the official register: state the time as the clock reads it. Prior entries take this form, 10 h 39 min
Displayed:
1 h 30 min
